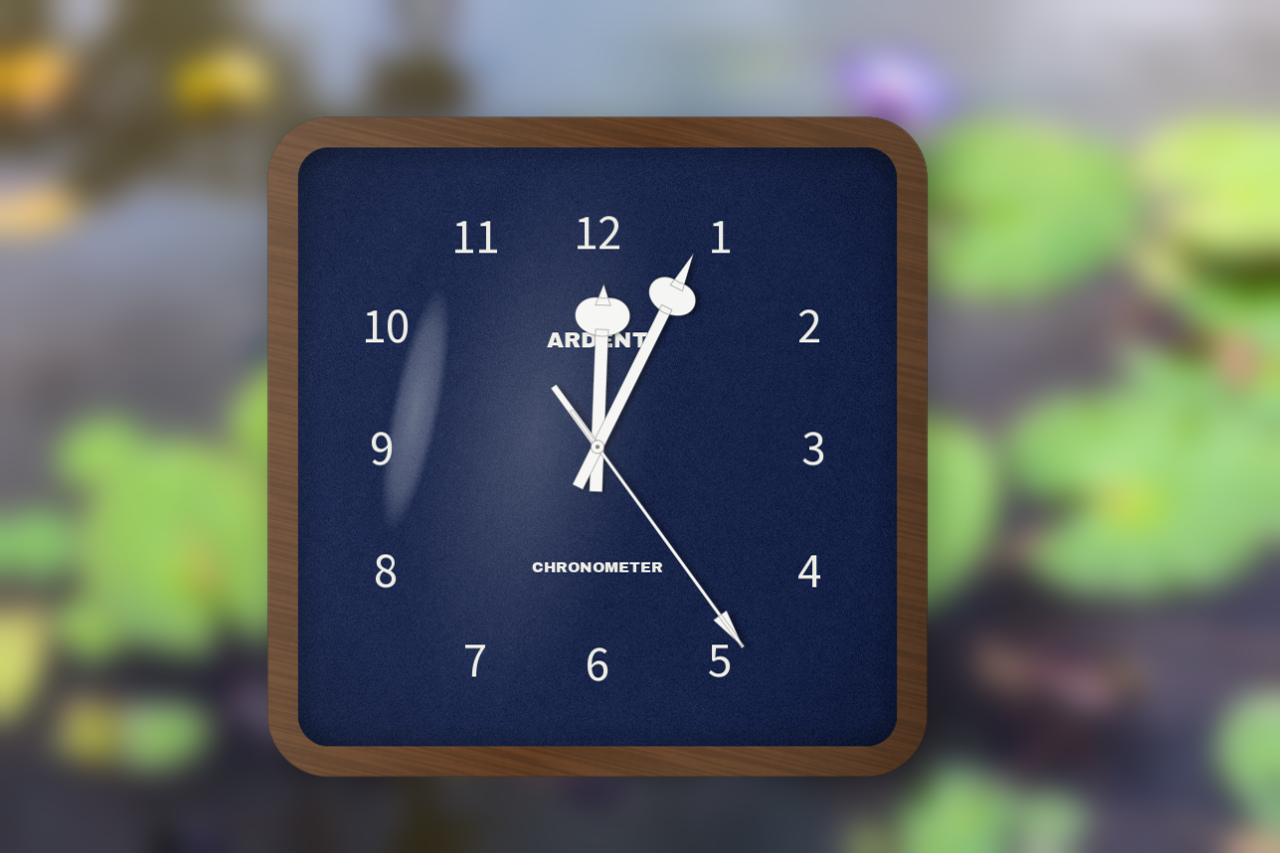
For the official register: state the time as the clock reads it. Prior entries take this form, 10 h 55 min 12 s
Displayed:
12 h 04 min 24 s
